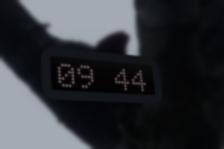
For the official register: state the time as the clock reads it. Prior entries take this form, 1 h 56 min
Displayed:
9 h 44 min
